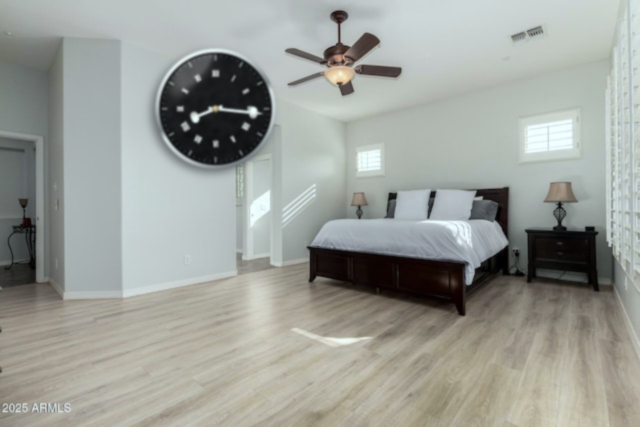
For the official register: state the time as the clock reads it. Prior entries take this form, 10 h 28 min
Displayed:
8 h 16 min
